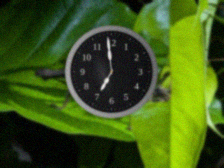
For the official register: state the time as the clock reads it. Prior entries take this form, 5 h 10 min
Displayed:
6 h 59 min
